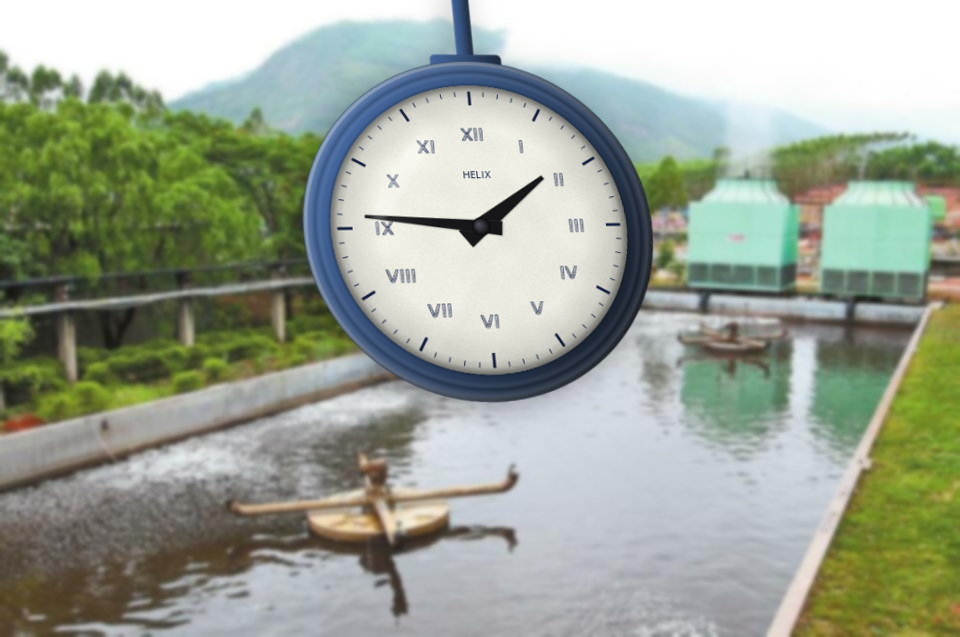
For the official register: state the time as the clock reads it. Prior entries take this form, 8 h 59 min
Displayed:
1 h 46 min
